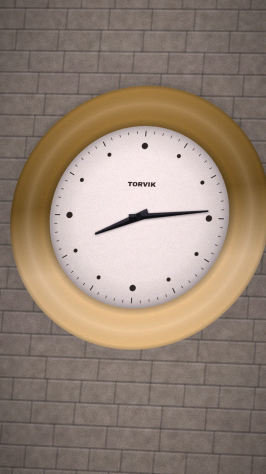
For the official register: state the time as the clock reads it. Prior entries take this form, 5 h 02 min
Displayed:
8 h 14 min
